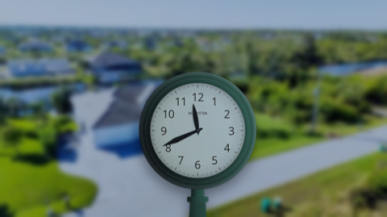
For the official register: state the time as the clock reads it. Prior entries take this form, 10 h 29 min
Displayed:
11 h 41 min
